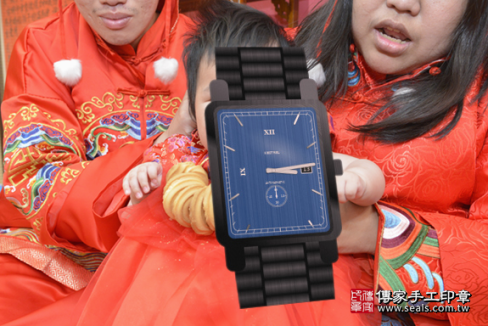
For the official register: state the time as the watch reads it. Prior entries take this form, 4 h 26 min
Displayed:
3 h 14 min
